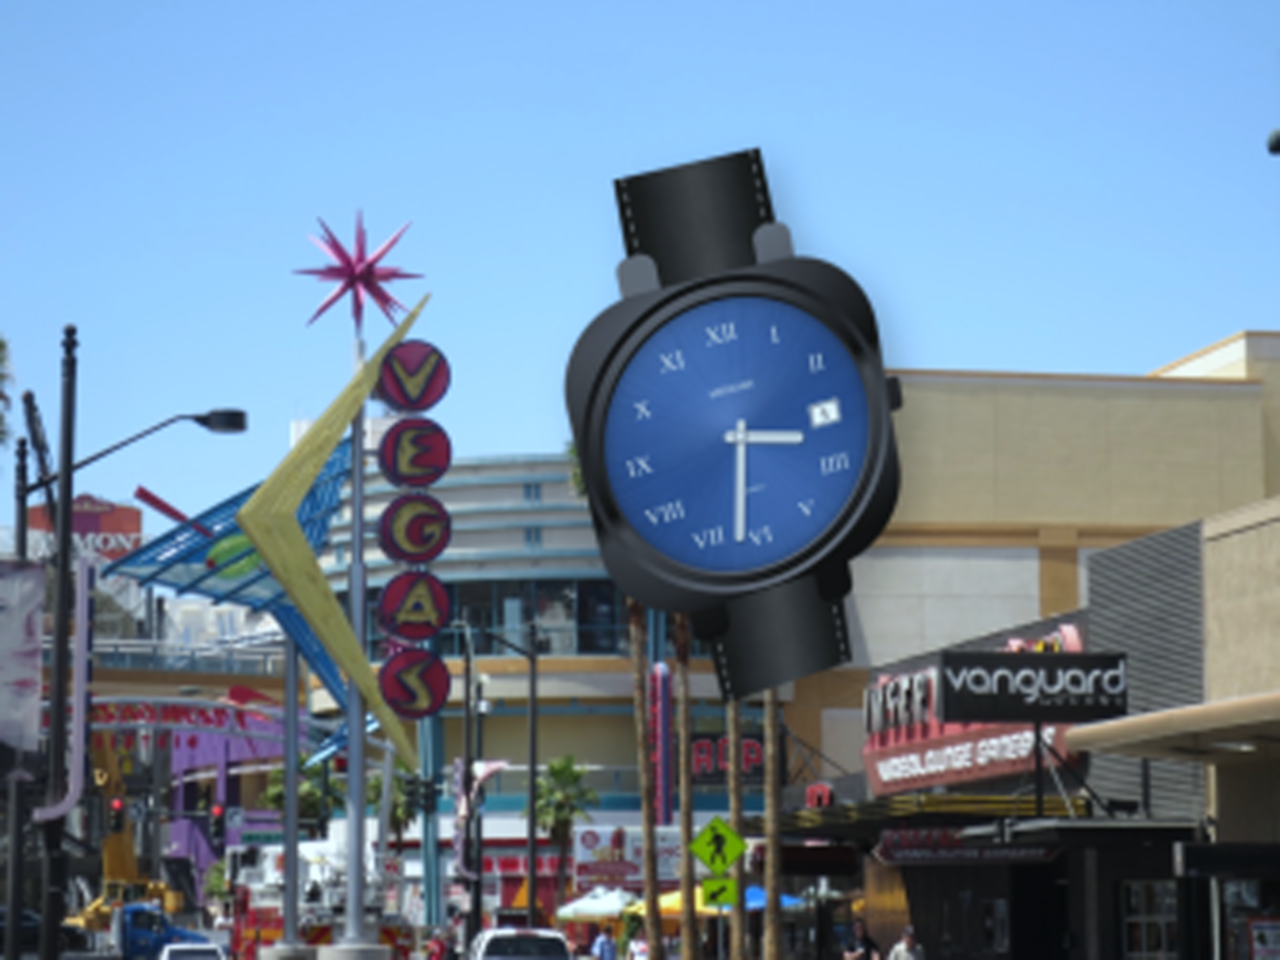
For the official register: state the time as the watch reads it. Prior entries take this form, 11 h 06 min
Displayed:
3 h 32 min
